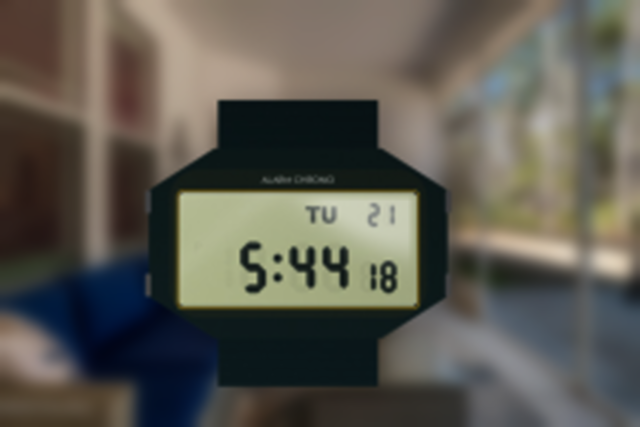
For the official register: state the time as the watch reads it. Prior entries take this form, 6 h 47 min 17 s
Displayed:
5 h 44 min 18 s
